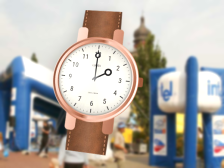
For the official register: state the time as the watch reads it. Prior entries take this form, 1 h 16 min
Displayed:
2 h 00 min
